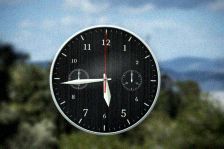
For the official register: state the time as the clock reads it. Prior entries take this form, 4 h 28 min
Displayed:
5 h 44 min
